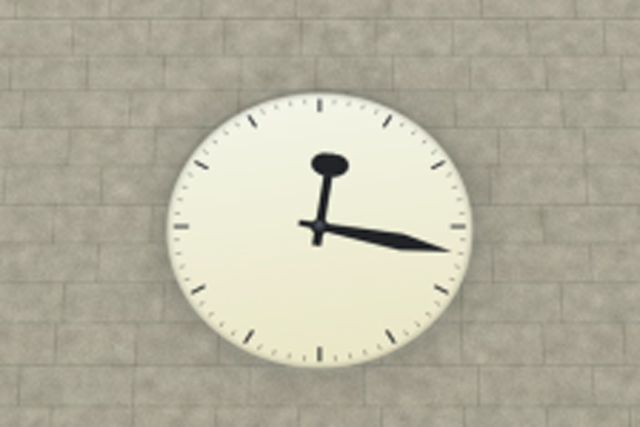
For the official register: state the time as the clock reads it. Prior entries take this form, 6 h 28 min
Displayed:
12 h 17 min
